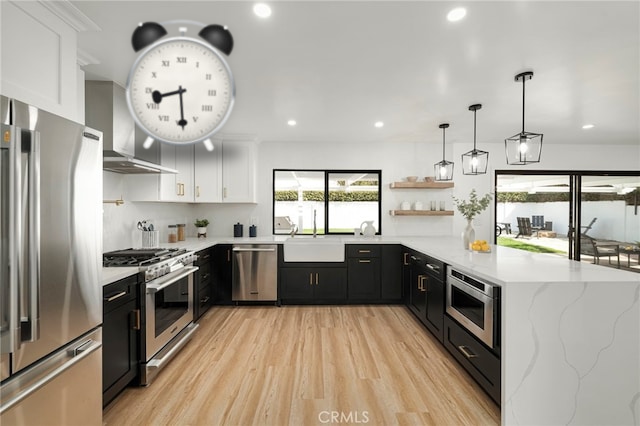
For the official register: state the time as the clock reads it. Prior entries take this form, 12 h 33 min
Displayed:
8 h 29 min
